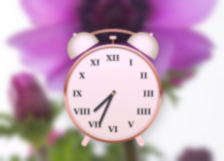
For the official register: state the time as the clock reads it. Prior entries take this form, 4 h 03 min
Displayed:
7 h 34 min
